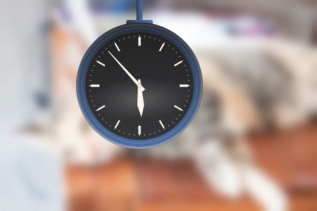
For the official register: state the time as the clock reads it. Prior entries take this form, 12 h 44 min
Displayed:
5 h 53 min
